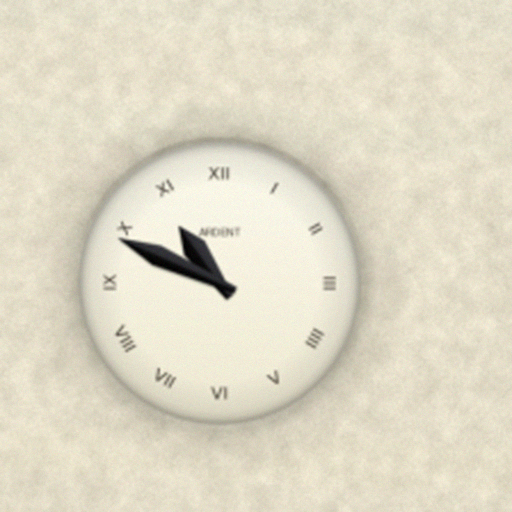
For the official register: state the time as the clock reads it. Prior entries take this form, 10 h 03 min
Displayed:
10 h 49 min
